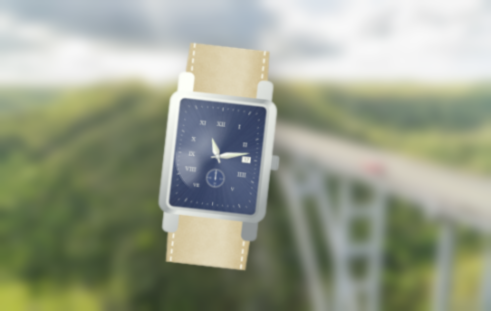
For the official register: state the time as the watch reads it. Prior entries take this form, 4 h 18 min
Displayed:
11 h 13 min
